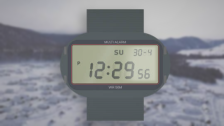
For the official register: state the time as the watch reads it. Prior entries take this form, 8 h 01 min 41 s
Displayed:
12 h 29 min 56 s
